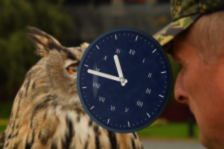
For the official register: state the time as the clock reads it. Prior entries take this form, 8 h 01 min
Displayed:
10 h 44 min
